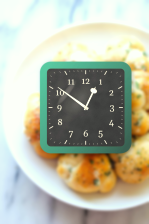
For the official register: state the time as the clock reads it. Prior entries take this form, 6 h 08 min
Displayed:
12 h 51 min
